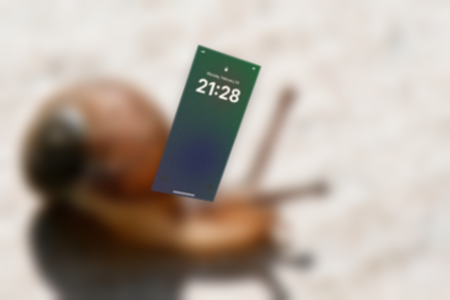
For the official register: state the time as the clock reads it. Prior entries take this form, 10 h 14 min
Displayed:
21 h 28 min
